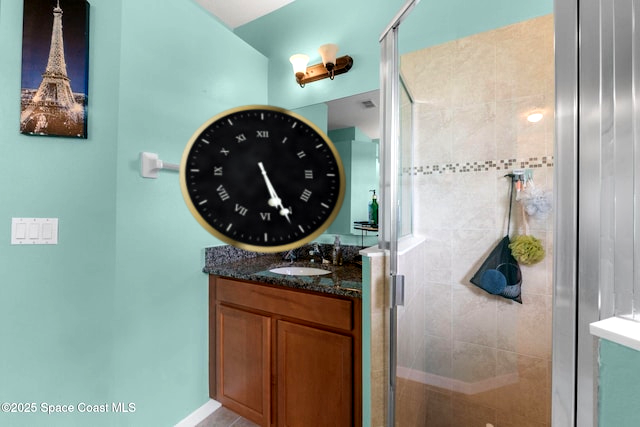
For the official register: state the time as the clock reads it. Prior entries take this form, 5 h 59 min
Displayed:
5 h 26 min
